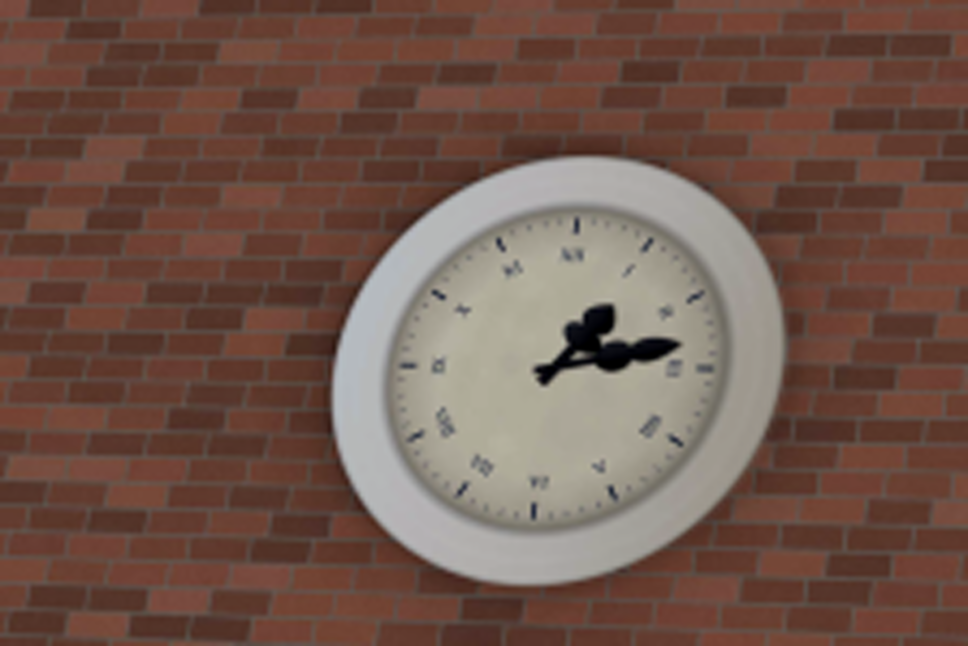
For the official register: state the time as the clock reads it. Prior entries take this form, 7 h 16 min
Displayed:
1 h 13 min
